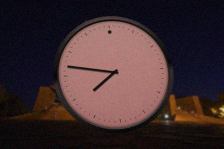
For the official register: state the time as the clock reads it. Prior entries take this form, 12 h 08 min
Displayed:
7 h 47 min
